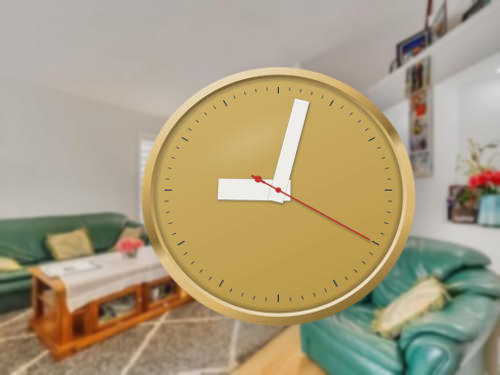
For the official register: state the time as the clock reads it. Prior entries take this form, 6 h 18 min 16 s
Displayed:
9 h 02 min 20 s
